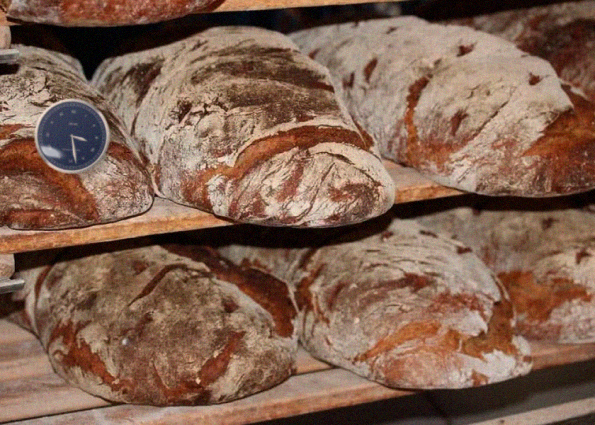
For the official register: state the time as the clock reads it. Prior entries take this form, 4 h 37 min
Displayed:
3 h 28 min
